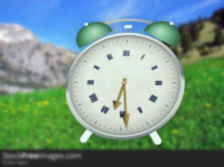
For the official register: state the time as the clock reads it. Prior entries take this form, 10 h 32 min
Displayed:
6 h 29 min
